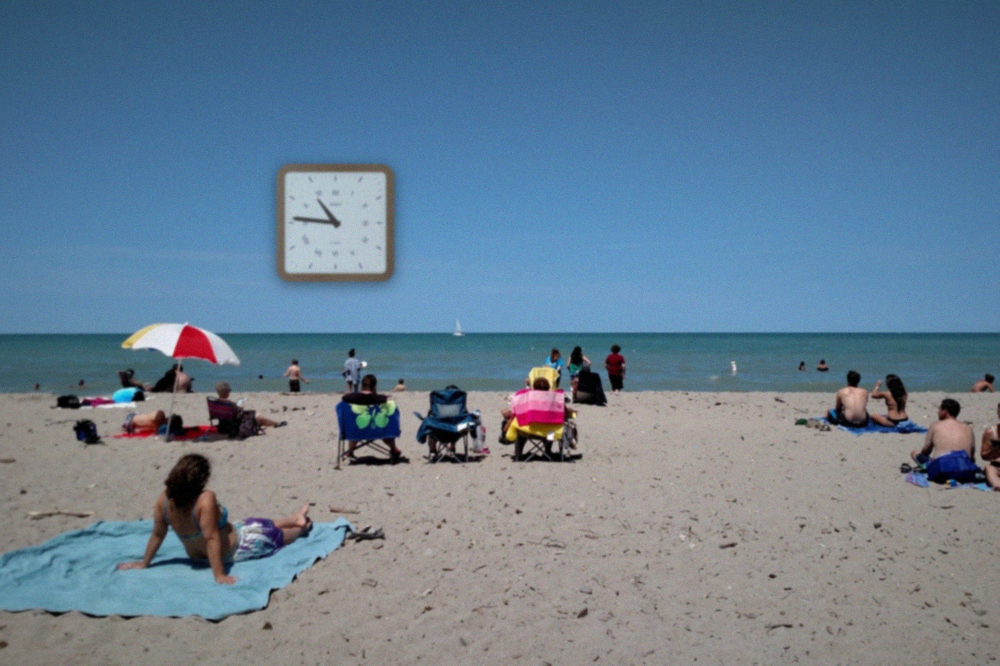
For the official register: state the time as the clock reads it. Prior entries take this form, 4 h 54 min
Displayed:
10 h 46 min
